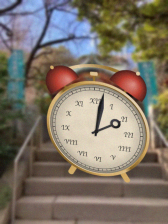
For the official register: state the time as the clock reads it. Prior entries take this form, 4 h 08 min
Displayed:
2 h 02 min
